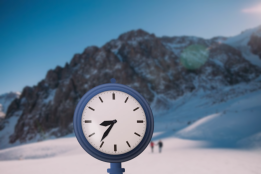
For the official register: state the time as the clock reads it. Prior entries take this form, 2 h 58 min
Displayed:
8 h 36 min
